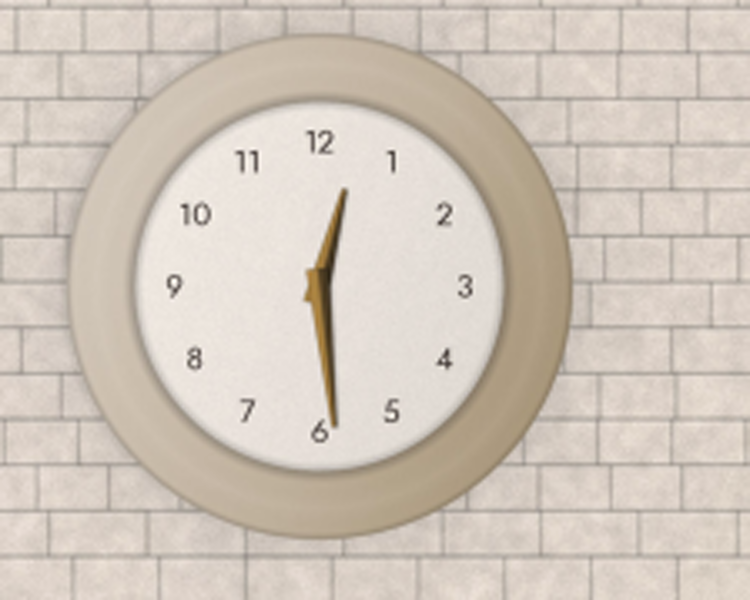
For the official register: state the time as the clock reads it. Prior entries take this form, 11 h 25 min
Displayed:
12 h 29 min
